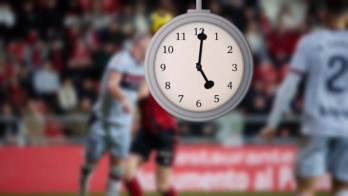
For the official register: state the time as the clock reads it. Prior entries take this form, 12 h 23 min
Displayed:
5 h 01 min
